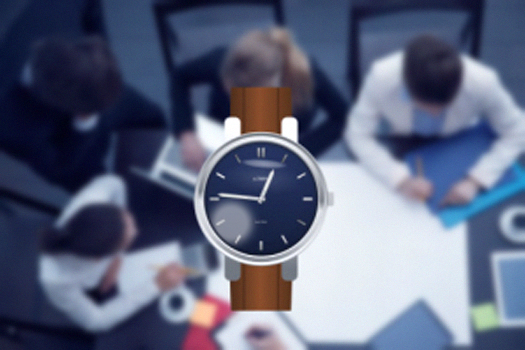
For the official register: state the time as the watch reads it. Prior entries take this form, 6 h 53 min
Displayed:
12 h 46 min
